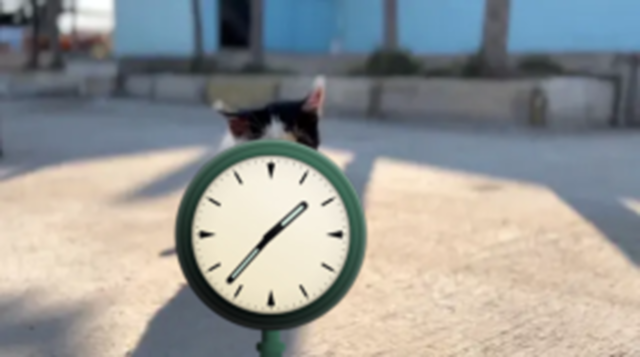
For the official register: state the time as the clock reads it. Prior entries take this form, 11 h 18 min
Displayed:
1 h 37 min
